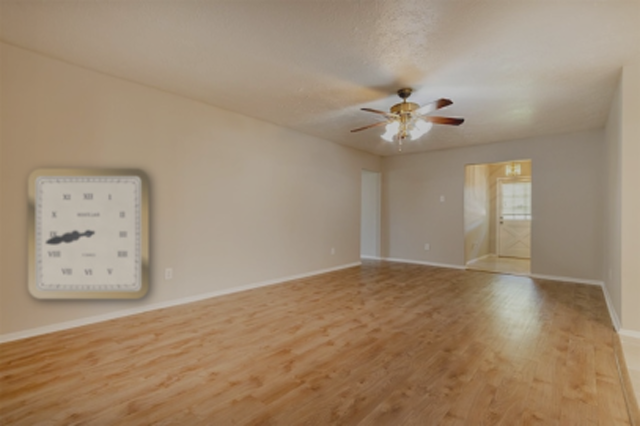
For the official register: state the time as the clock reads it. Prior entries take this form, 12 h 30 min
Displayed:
8 h 43 min
